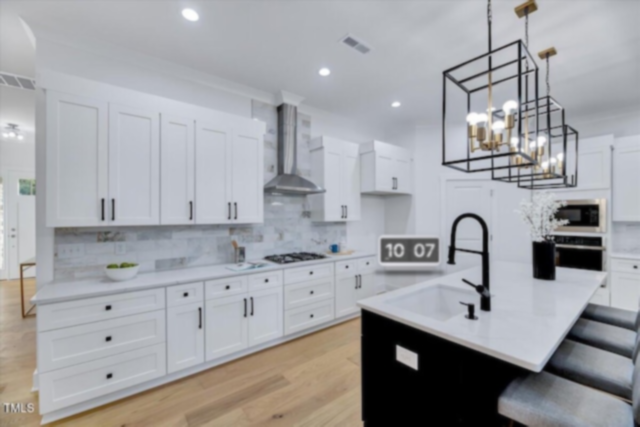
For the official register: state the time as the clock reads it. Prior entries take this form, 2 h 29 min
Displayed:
10 h 07 min
